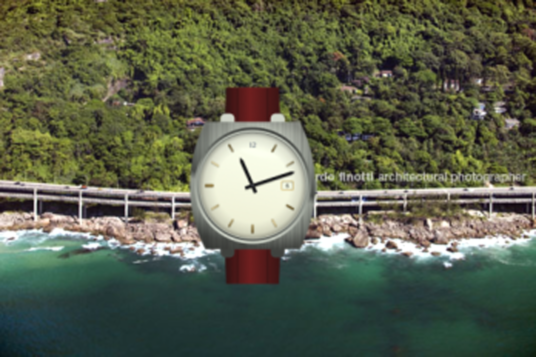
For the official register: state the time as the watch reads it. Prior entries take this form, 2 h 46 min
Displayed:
11 h 12 min
